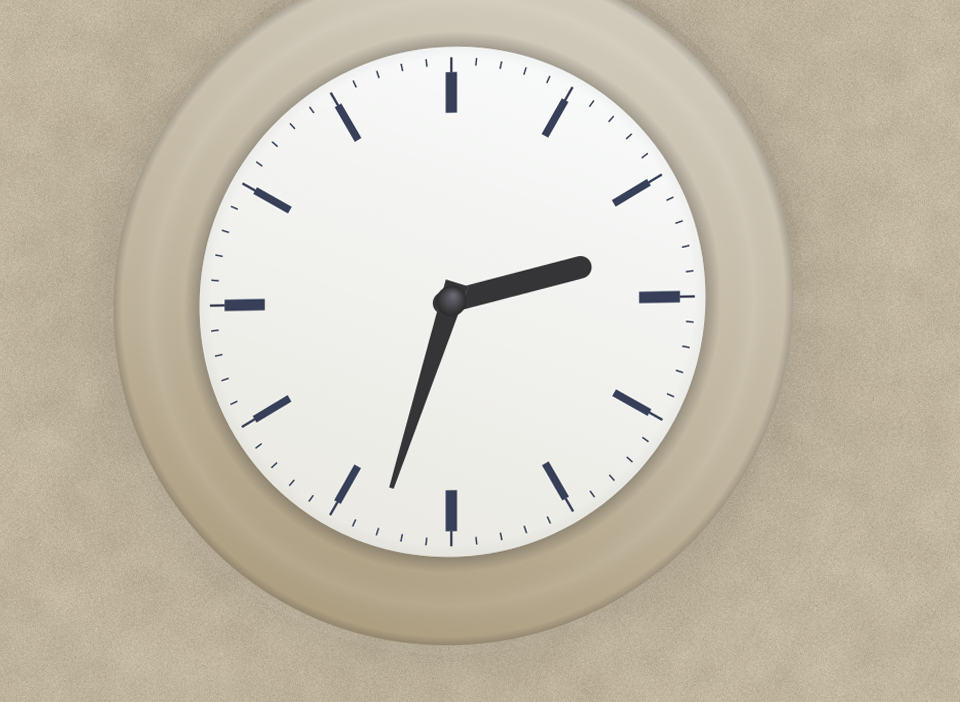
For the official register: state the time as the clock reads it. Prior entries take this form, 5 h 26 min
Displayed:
2 h 33 min
